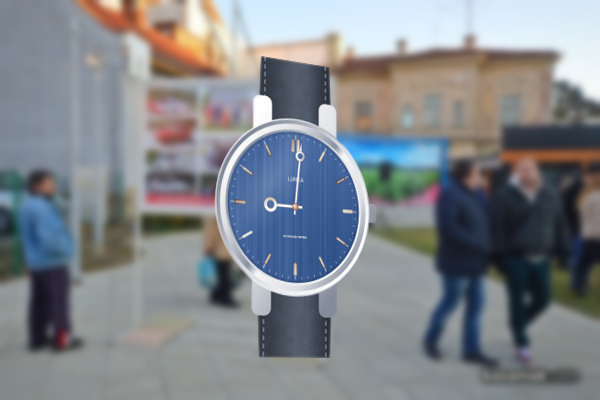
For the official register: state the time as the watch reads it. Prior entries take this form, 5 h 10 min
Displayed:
9 h 01 min
